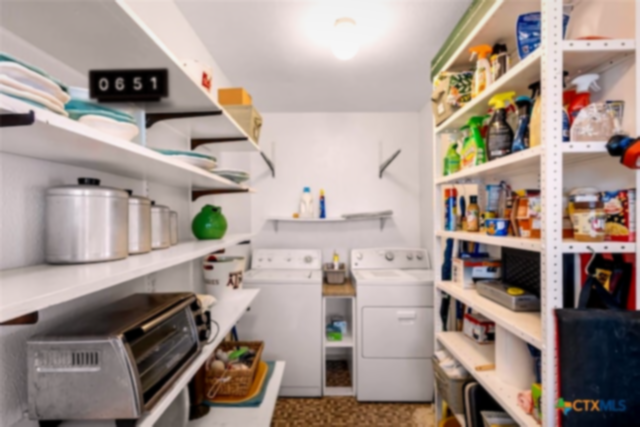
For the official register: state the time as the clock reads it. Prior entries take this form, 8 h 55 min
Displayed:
6 h 51 min
